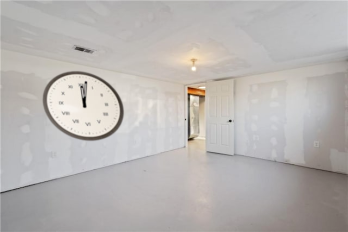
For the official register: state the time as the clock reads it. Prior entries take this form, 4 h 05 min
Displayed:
12 h 02 min
